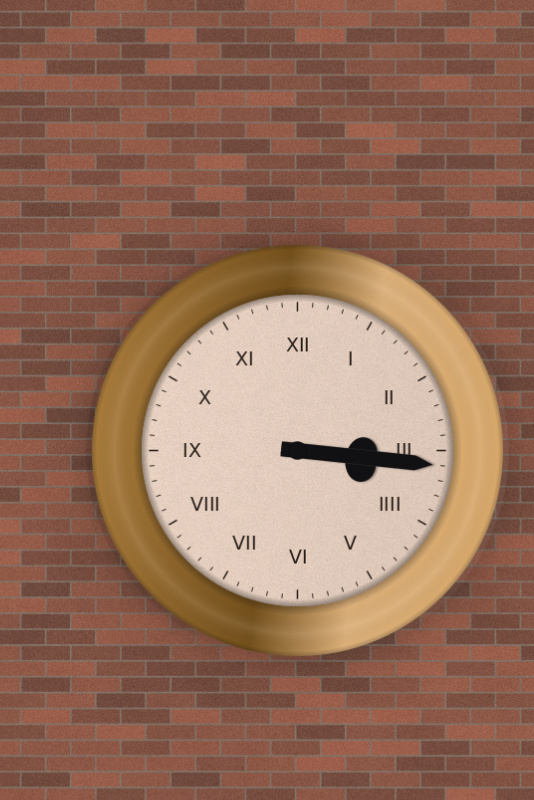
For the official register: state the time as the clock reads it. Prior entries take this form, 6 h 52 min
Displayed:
3 h 16 min
